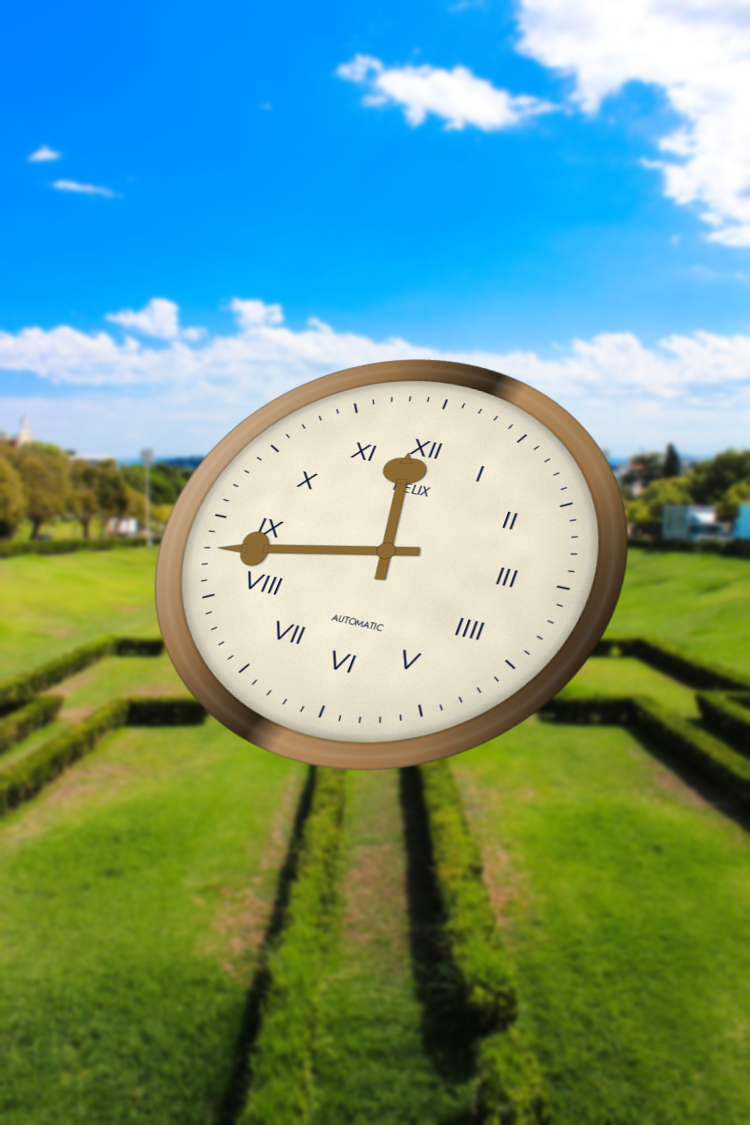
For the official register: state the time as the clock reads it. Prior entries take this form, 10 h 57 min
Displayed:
11 h 43 min
